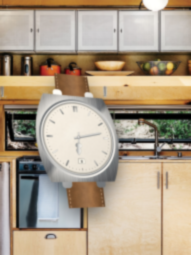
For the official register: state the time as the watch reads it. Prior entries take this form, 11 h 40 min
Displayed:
6 h 13 min
